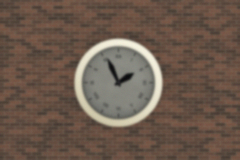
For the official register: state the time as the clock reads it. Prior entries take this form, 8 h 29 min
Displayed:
1 h 56 min
